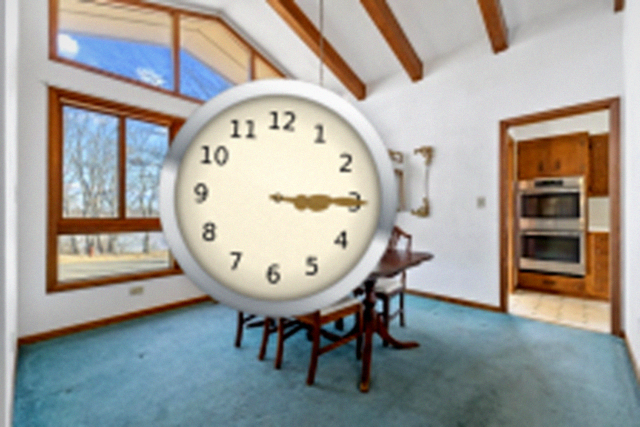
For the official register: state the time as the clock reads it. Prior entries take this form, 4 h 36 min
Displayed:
3 h 15 min
